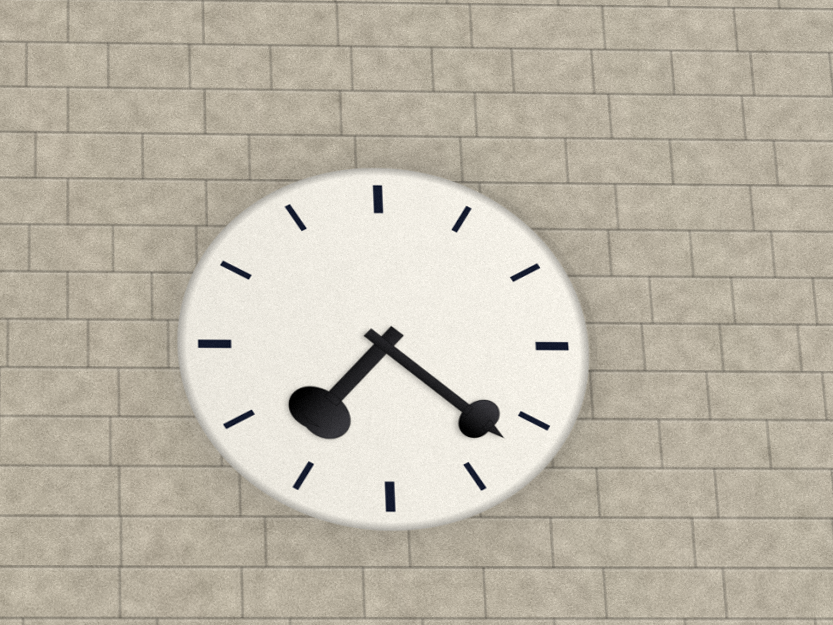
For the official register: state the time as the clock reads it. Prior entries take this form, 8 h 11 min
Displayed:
7 h 22 min
